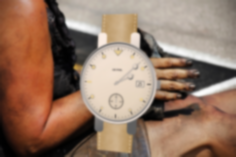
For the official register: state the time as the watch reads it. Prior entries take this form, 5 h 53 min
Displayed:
2 h 08 min
